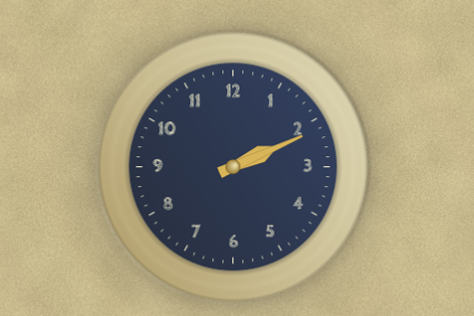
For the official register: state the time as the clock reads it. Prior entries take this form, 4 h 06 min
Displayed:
2 h 11 min
